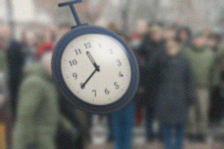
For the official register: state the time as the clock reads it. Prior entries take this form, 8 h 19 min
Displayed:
11 h 40 min
